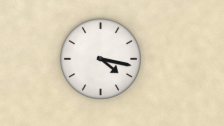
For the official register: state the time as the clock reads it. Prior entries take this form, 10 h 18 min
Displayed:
4 h 17 min
